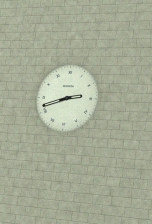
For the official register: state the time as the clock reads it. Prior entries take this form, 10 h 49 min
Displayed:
2 h 42 min
